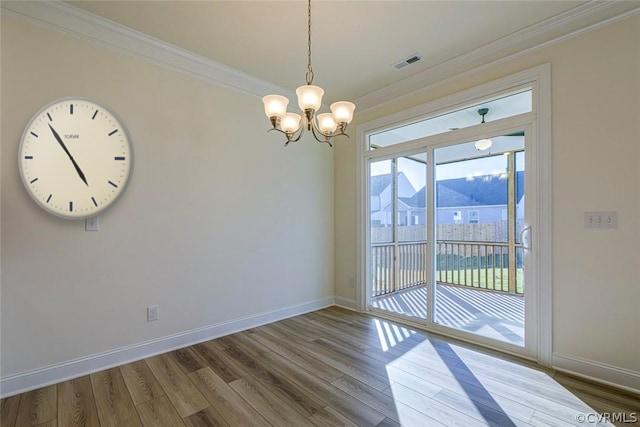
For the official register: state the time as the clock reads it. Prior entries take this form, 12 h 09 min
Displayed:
4 h 54 min
